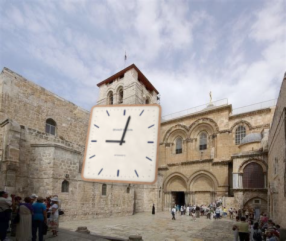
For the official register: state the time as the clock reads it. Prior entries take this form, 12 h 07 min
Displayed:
9 h 02 min
